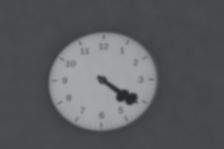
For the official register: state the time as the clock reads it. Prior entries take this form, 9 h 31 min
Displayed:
4 h 21 min
